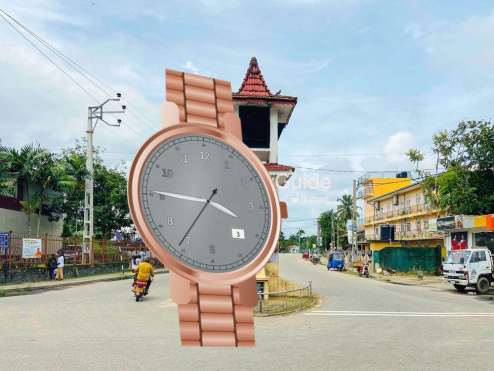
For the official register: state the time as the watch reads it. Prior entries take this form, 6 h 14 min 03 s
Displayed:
3 h 45 min 36 s
